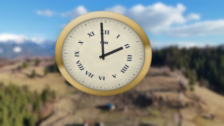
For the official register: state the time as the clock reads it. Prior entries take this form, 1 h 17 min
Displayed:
1 h 59 min
